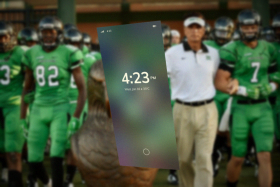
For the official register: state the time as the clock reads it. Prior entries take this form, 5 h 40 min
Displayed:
4 h 23 min
